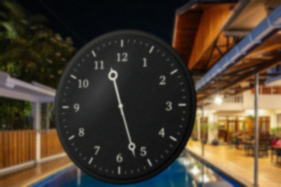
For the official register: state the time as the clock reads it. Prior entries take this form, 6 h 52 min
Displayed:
11 h 27 min
